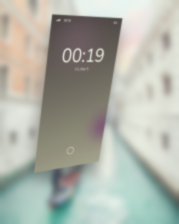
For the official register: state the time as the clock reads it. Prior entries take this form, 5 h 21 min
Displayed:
0 h 19 min
